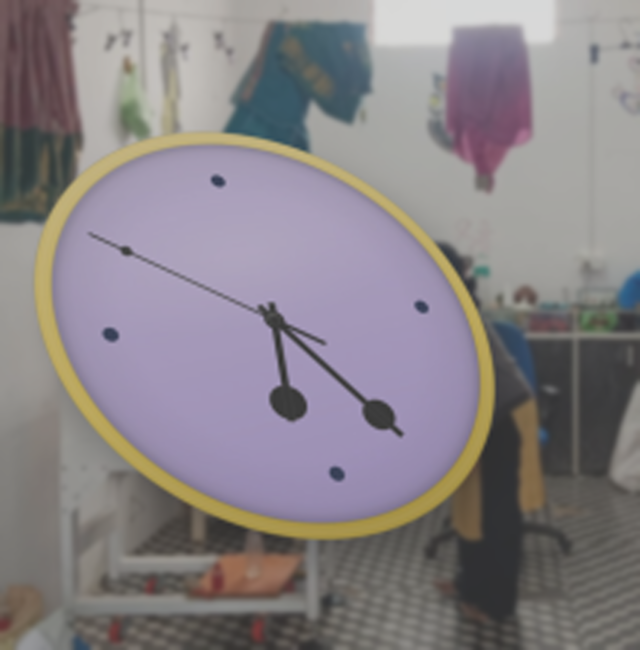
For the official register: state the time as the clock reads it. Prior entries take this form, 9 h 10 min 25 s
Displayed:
6 h 24 min 51 s
